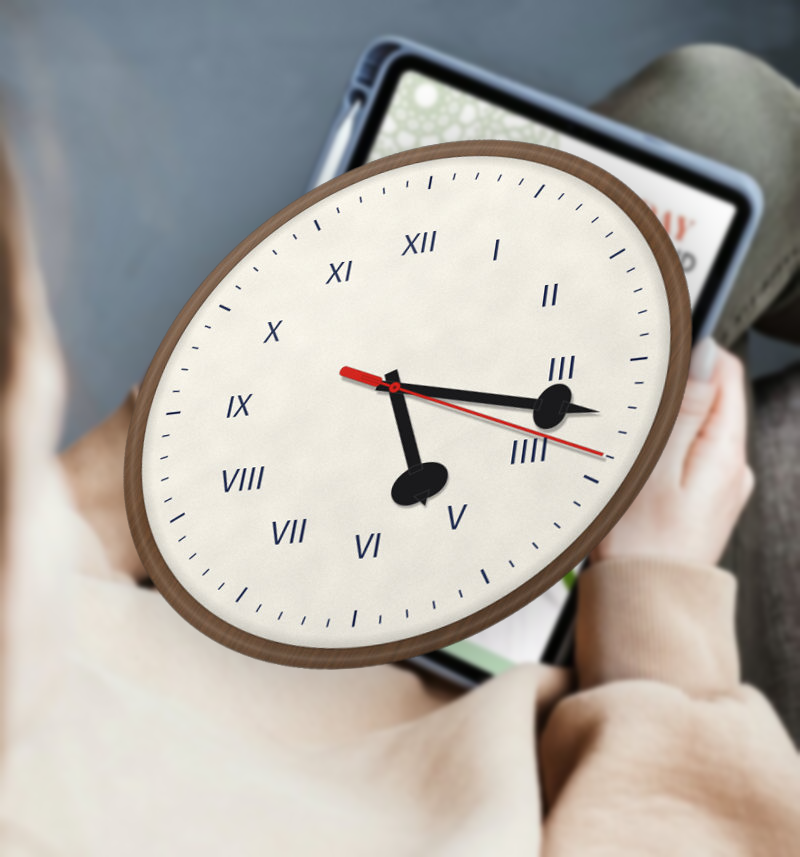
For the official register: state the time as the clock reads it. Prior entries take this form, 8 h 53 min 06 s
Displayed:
5 h 17 min 19 s
